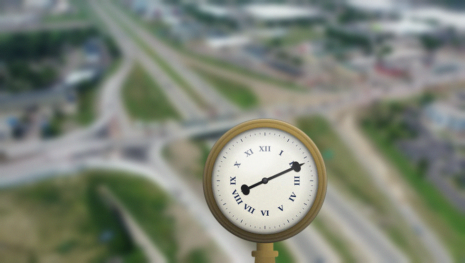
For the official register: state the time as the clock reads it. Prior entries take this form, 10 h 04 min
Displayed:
8 h 11 min
